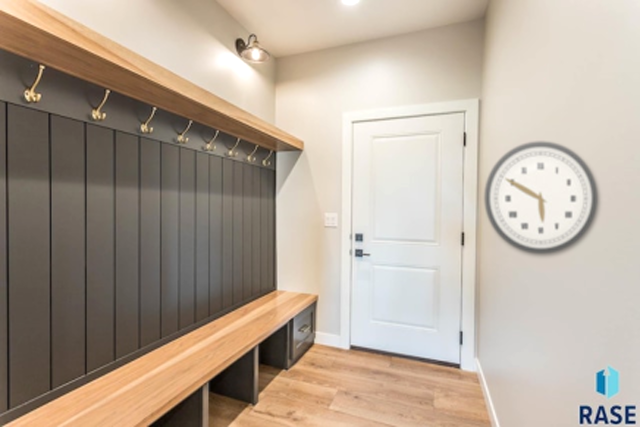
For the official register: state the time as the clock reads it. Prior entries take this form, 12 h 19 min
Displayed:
5 h 50 min
